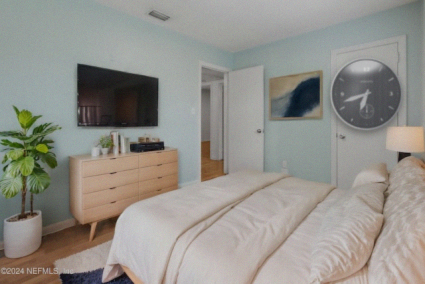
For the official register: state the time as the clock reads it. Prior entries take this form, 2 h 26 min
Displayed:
6 h 42 min
